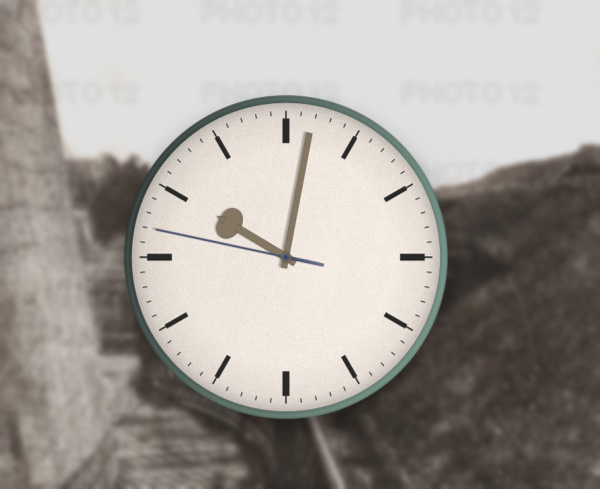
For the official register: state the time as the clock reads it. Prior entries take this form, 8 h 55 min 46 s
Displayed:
10 h 01 min 47 s
